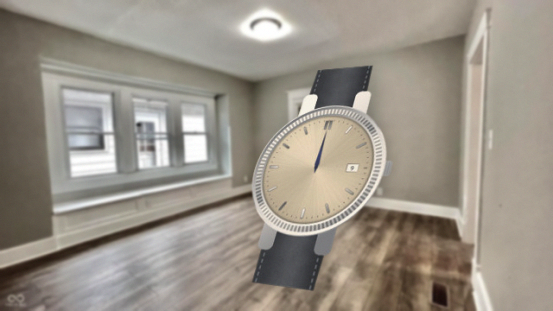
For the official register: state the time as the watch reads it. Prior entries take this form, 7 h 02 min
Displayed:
12 h 00 min
